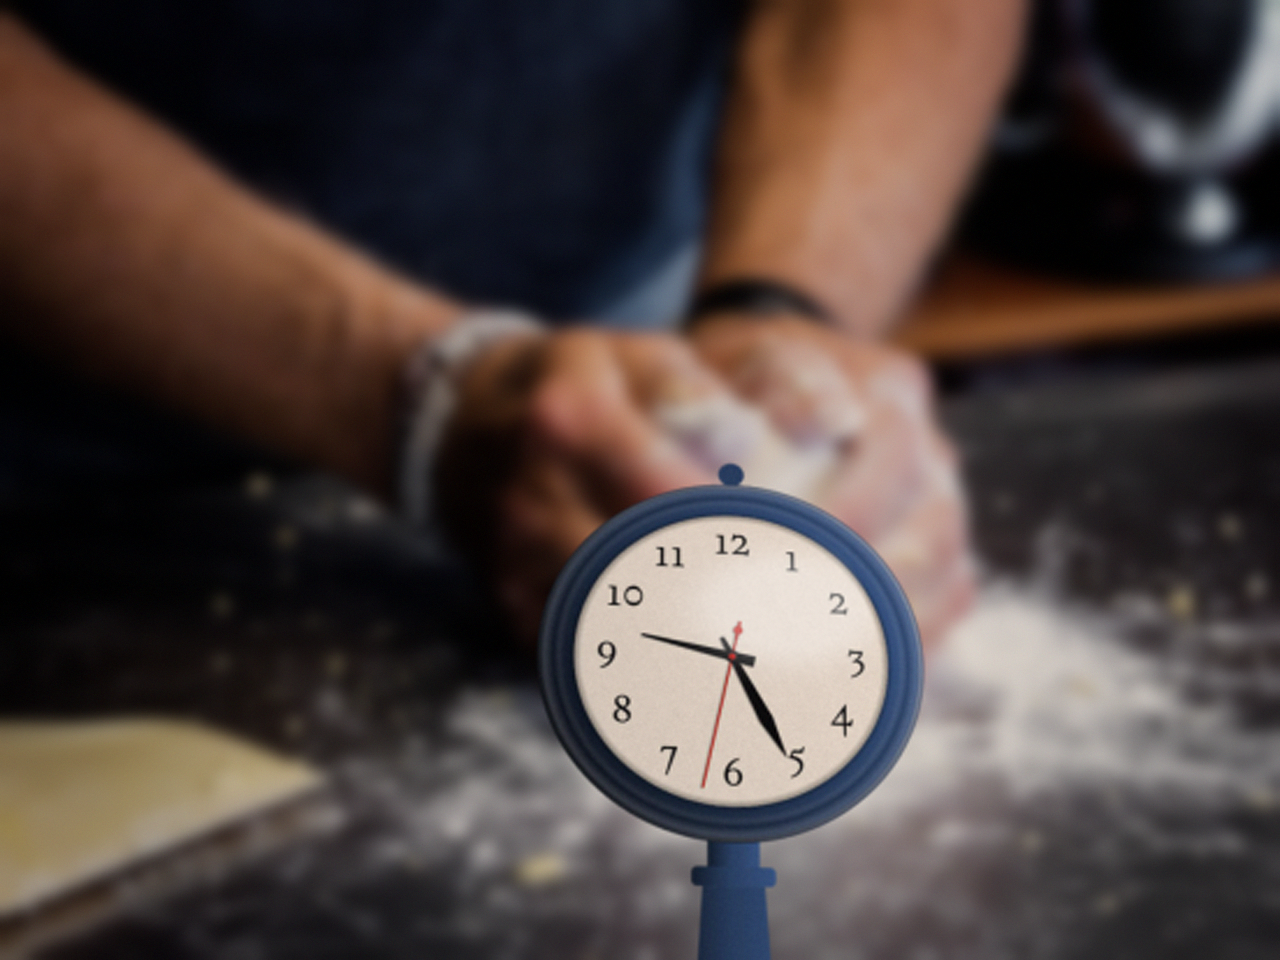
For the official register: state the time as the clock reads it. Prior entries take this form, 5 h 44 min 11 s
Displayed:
9 h 25 min 32 s
